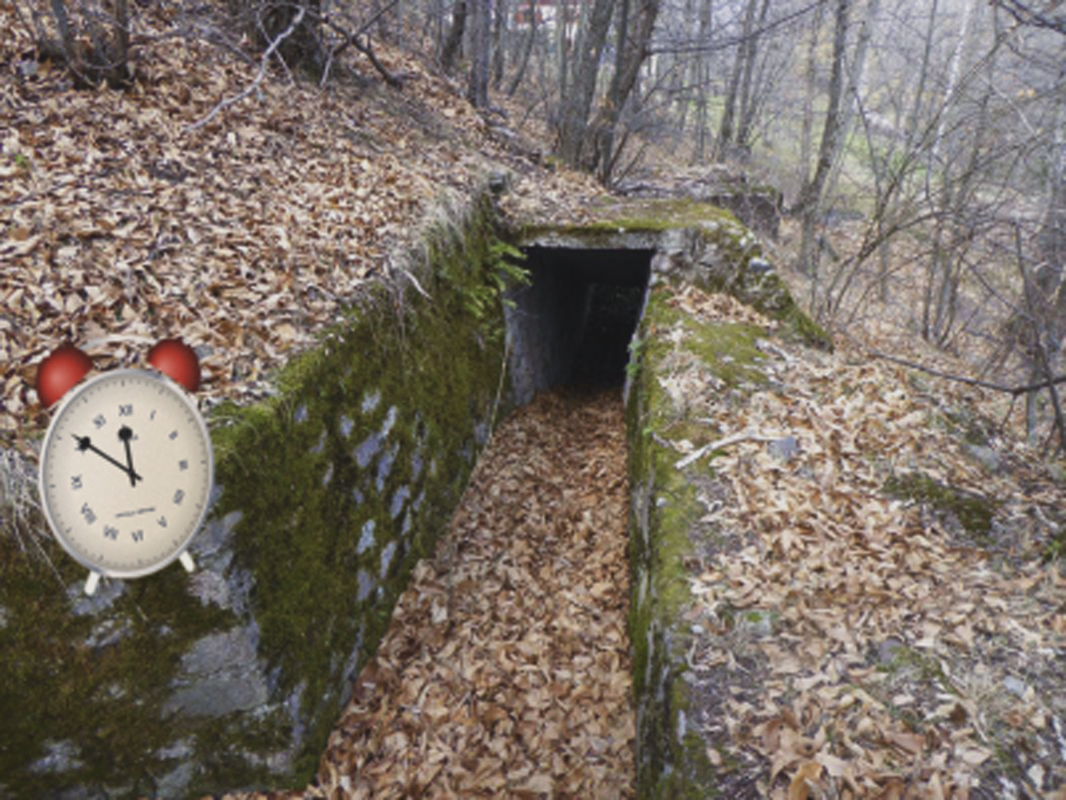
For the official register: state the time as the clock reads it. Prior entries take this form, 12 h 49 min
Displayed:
11 h 51 min
